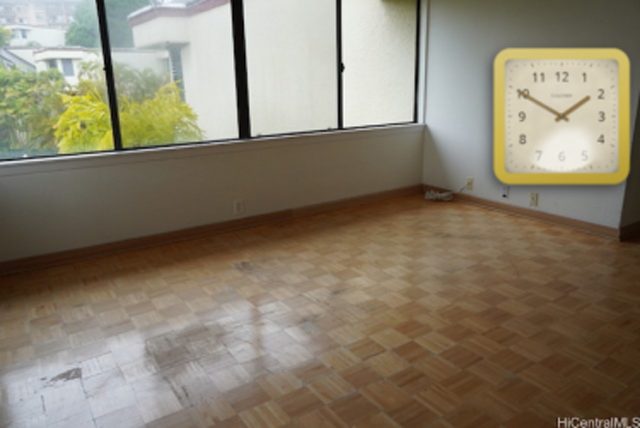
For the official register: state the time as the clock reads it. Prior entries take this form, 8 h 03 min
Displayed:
1 h 50 min
